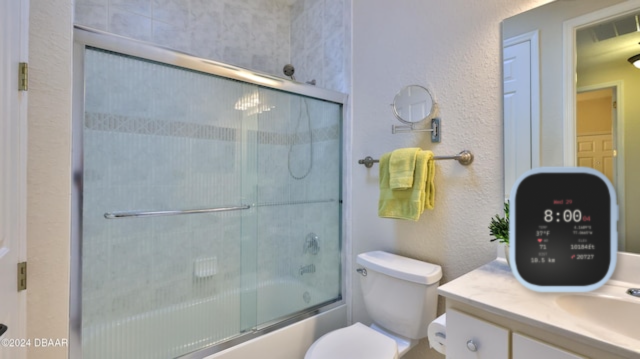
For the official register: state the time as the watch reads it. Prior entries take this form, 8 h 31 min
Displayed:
8 h 00 min
